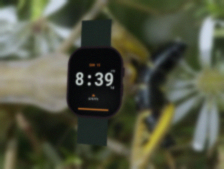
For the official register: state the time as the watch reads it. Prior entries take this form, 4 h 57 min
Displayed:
8 h 39 min
